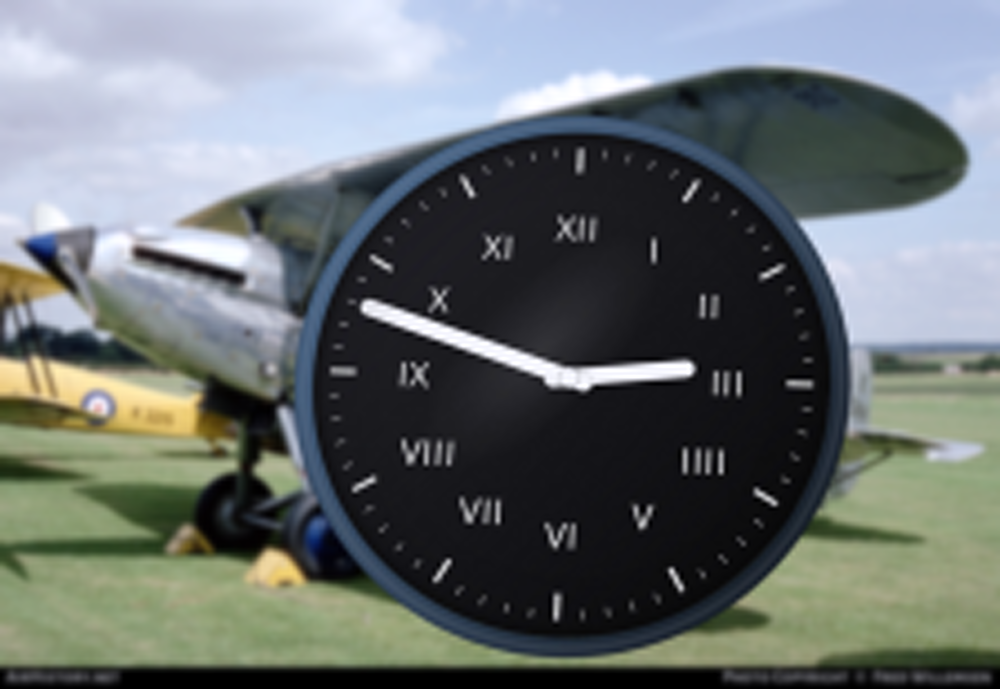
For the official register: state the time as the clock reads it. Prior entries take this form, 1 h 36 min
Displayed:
2 h 48 min
